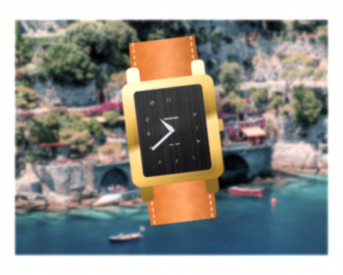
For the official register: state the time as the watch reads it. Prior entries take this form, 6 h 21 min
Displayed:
10 h 39 min
